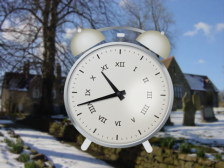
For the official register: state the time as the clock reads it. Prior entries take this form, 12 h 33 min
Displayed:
10 h 42 min
